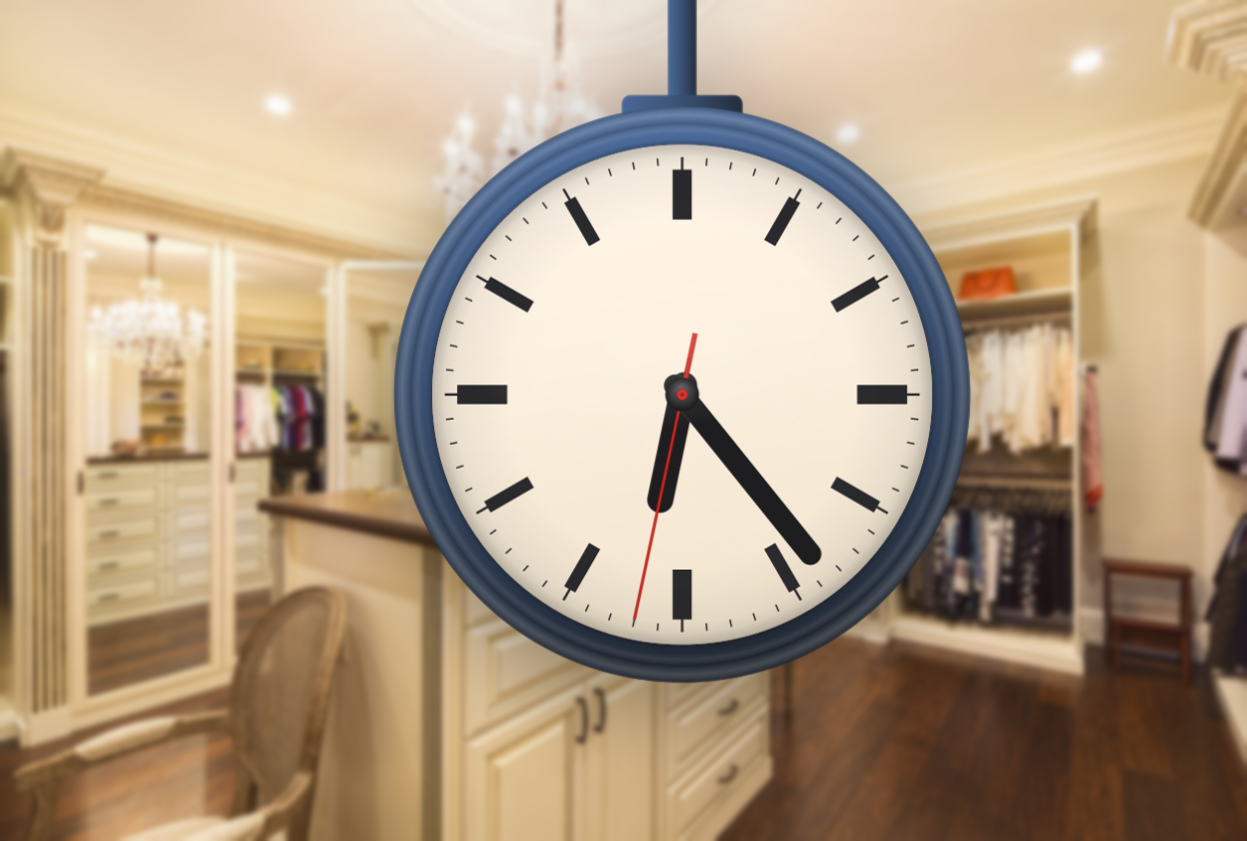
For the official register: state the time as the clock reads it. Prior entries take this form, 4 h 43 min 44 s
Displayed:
6 h 23 min 32 s
